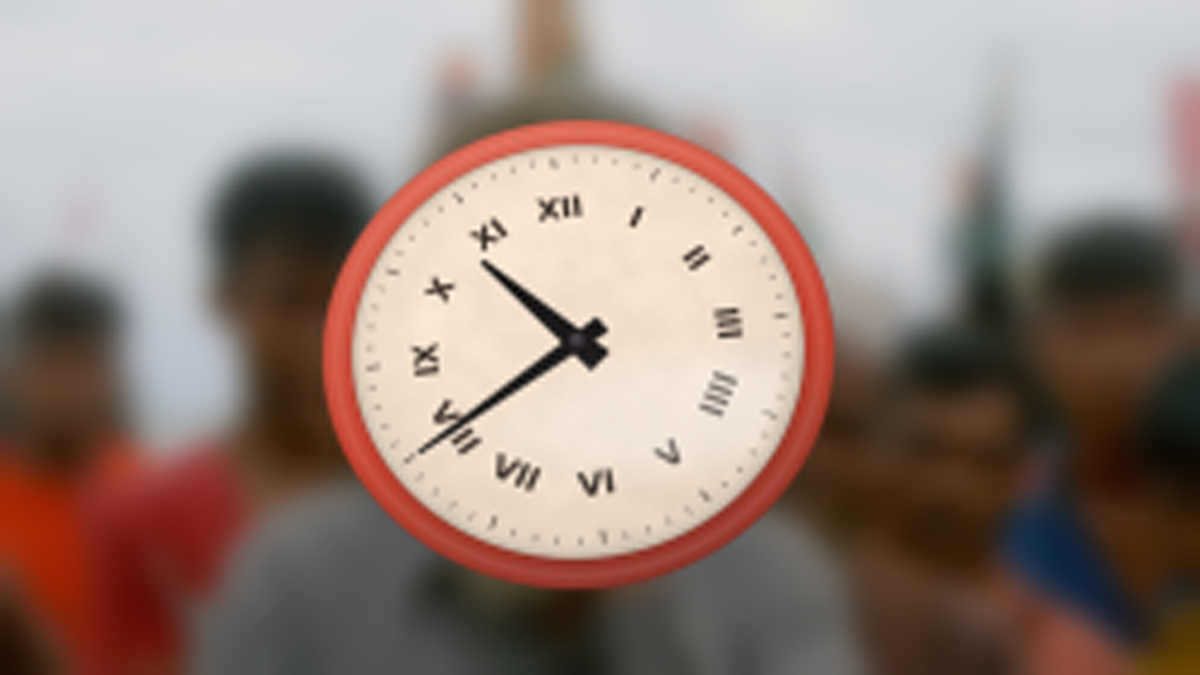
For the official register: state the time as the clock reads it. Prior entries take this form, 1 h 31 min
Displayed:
10 h 40 min
